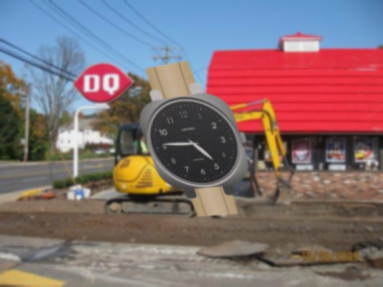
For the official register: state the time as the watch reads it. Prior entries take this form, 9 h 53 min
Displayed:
4 h 46 min
